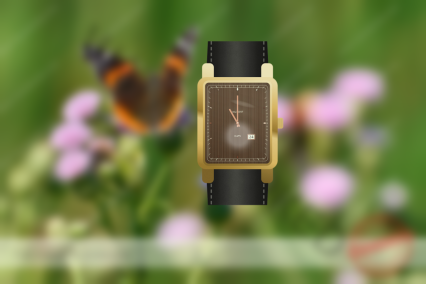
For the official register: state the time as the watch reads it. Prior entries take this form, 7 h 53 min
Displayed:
11 h 00 min
